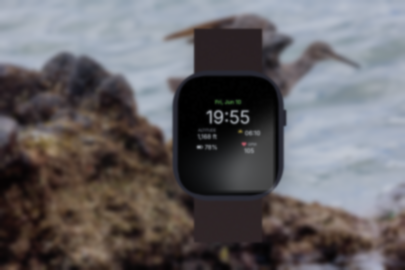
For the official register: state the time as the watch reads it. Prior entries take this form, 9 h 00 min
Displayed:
19 h 55 min
